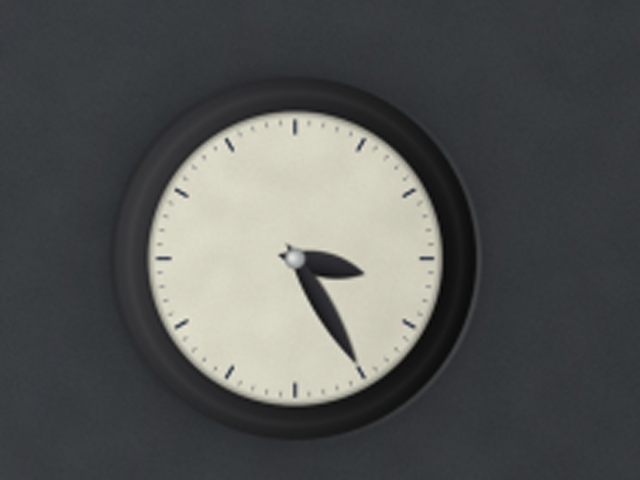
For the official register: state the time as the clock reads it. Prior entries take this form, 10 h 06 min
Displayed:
3 h 25 min
